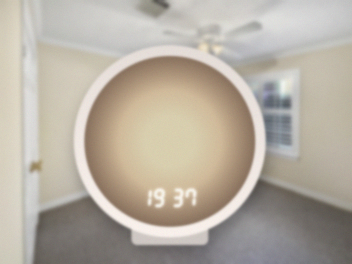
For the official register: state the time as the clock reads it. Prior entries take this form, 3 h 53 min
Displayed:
19 h 37 min
